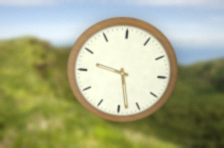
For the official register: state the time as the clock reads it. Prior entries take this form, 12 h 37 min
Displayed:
9 h 28 min
